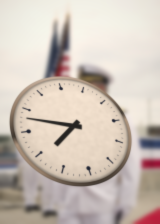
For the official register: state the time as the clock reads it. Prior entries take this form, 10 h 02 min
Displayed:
7 h 48 min
